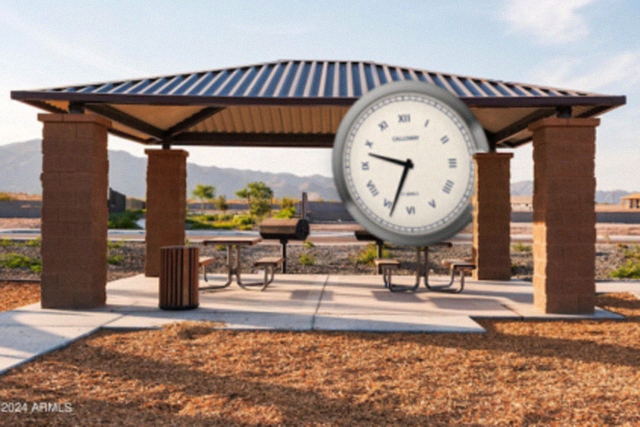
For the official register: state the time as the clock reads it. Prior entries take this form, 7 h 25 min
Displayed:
9 h 34 min
